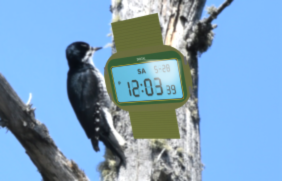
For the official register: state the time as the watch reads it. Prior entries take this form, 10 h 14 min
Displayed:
12 h 03 min
